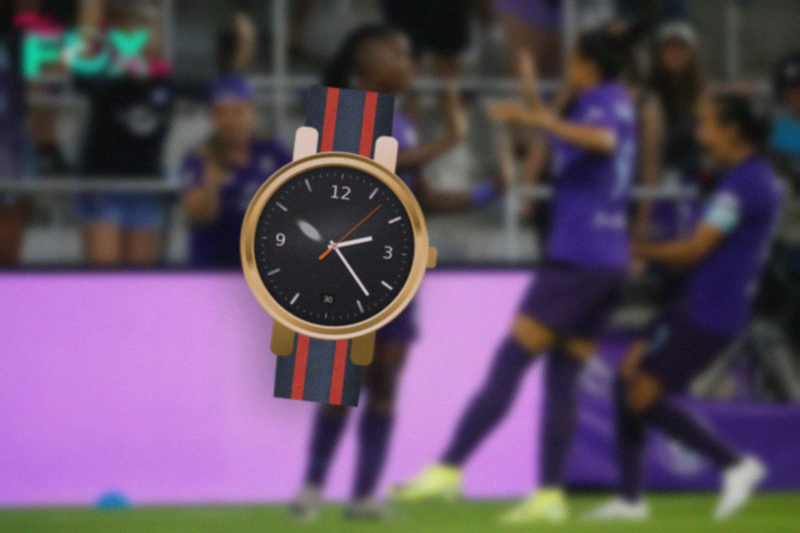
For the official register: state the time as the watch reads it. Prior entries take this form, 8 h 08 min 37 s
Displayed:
2 h 23 min 07 s
